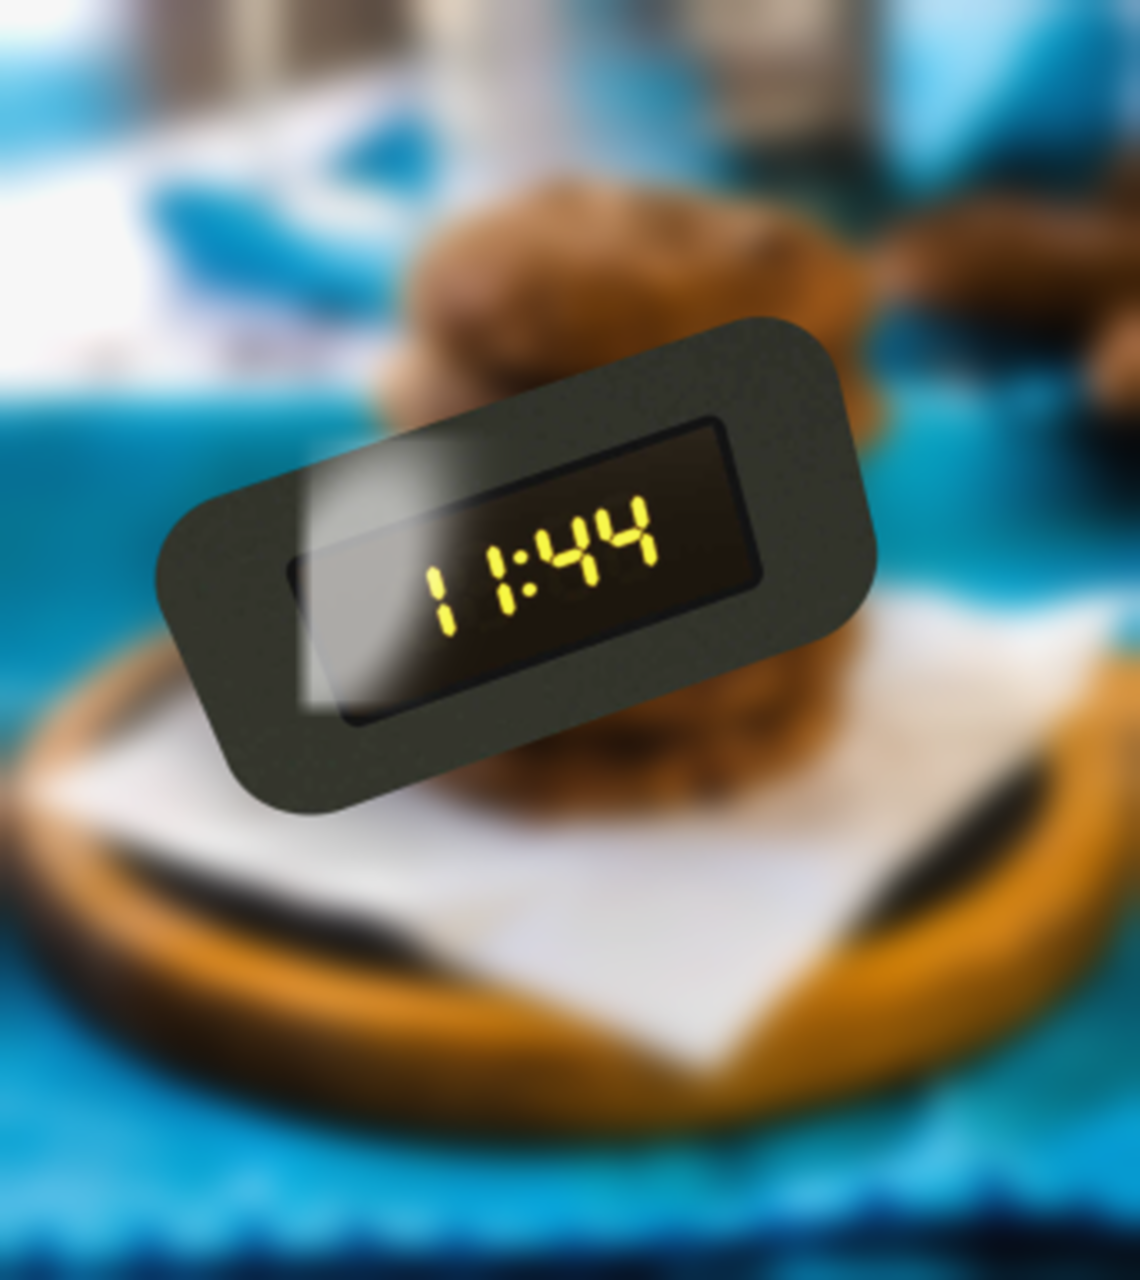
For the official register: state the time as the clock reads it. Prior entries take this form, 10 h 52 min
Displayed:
11 h 44 min
